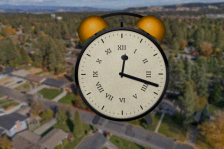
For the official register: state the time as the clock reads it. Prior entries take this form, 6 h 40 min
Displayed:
12 h 18 min
